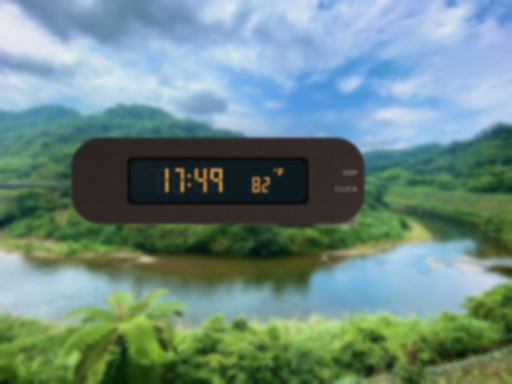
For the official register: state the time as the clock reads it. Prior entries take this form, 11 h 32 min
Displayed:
17 h 49 min
